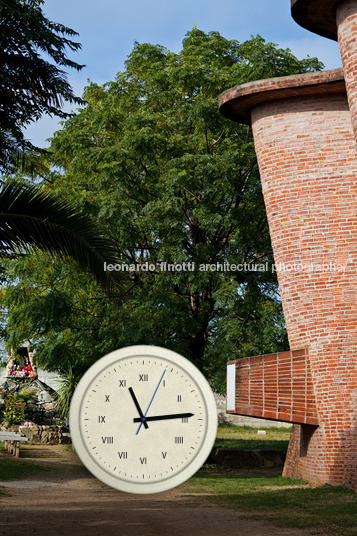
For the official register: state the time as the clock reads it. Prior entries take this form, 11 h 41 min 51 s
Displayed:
11 h 14 min 04 s
